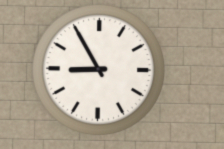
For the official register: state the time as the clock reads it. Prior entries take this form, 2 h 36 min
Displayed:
8 h 55 min
